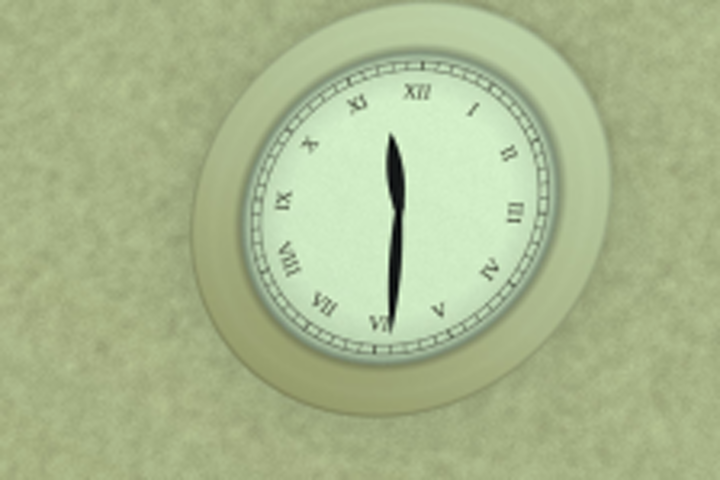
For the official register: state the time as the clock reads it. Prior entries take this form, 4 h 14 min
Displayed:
11 h 29 min
